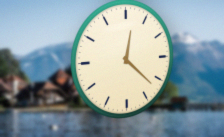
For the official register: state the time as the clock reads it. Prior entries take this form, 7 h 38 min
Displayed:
12 h 22 min
